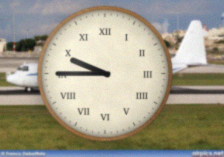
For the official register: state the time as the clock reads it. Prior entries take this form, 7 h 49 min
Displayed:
9 h 45 min
